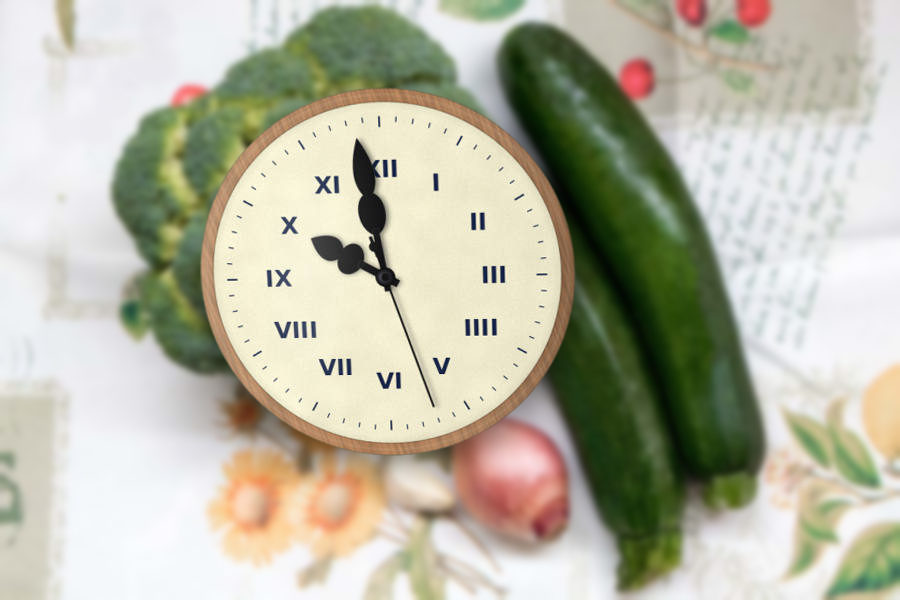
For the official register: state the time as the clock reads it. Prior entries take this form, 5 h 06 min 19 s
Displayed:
9 h 58 min 27 s
